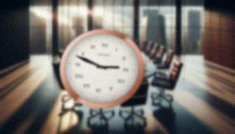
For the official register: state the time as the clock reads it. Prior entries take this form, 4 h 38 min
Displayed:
2 h 48 min
